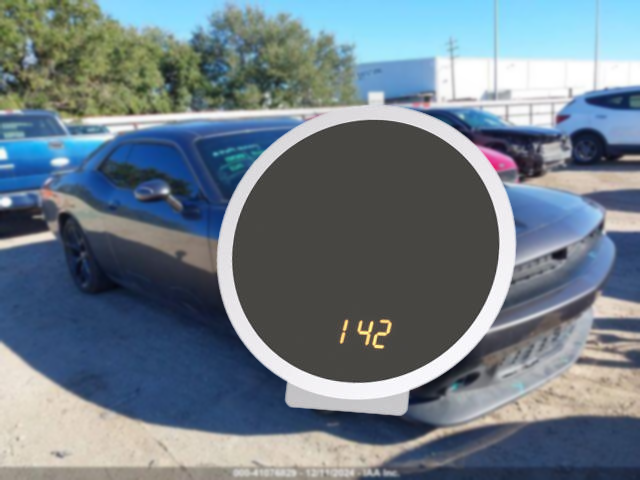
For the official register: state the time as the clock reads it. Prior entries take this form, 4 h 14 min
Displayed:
1 h 42 min
